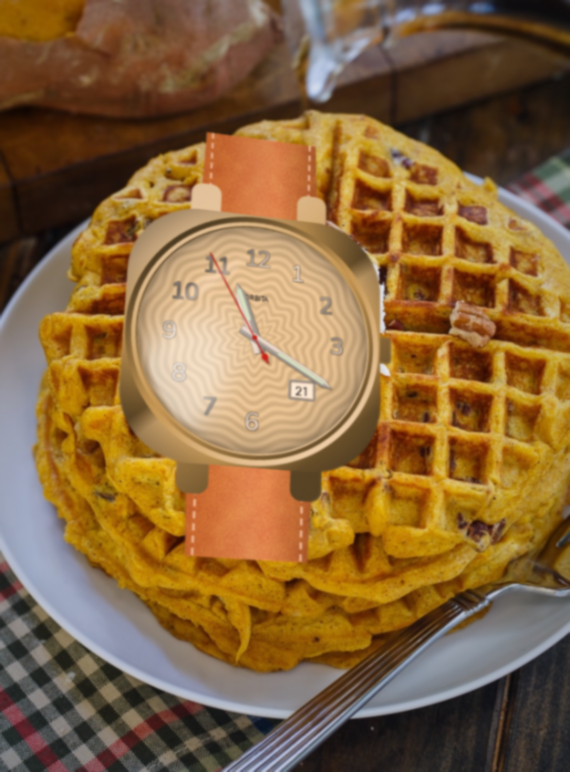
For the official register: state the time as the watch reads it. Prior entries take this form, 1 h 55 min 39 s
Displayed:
11 h 19 min 55 s
